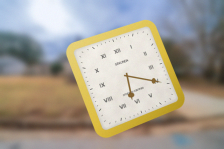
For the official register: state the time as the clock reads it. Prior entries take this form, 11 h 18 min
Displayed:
6 h 20 min
